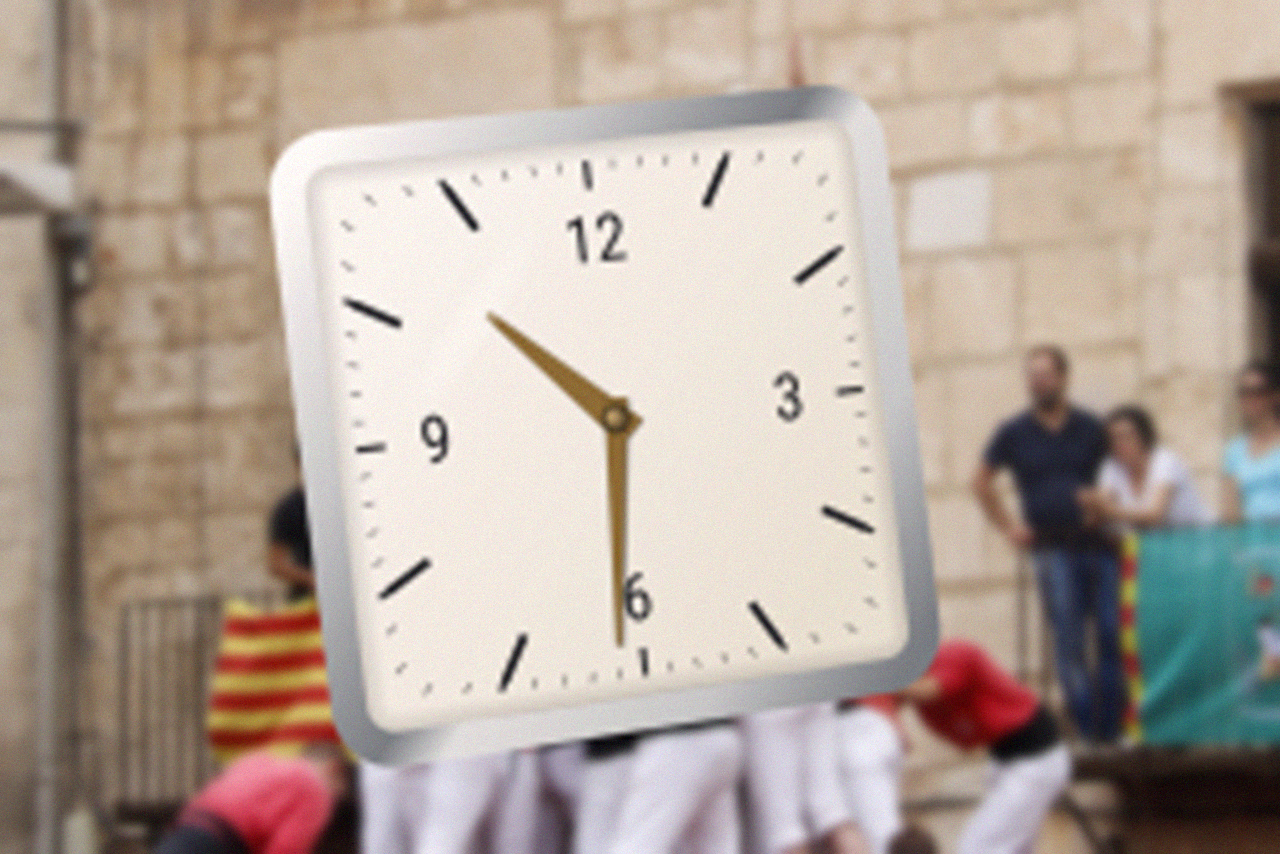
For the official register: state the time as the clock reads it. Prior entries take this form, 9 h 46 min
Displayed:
10 h 31 min
